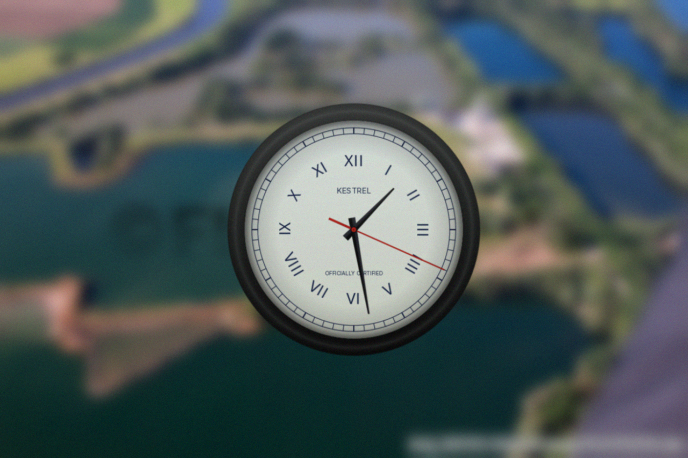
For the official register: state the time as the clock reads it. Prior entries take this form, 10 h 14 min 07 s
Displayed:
1 h 28 min 19 s
